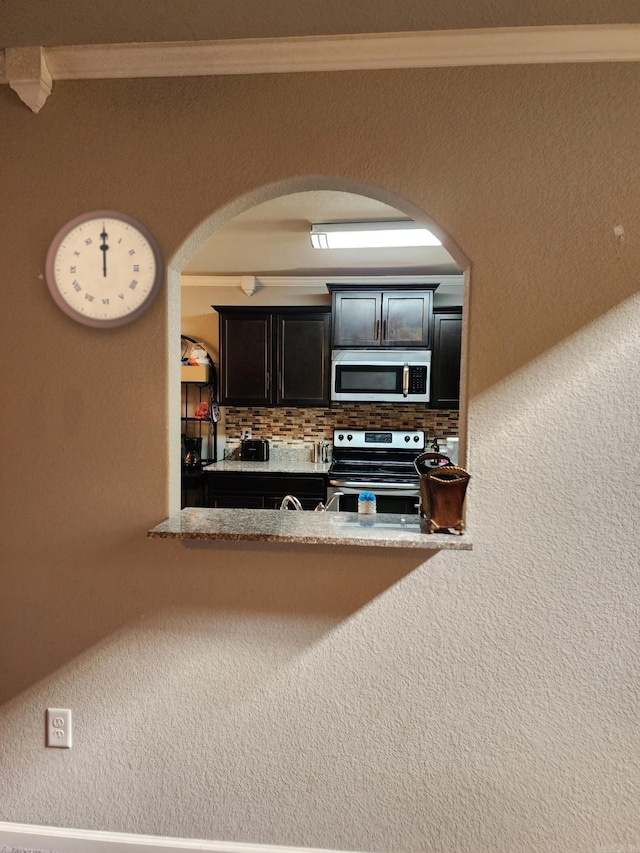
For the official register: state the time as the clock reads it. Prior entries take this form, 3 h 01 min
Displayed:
12 h 00 min
